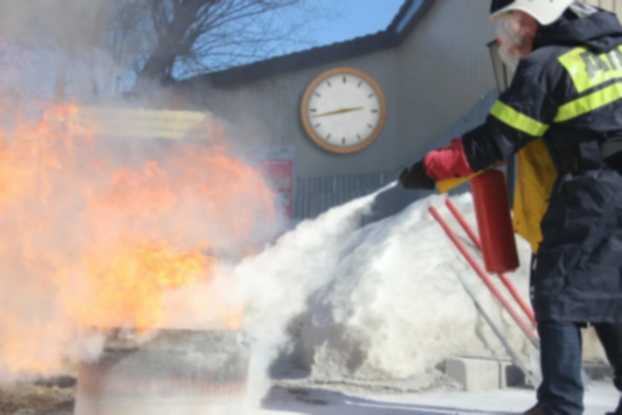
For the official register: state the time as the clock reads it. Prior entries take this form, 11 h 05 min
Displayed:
2 h 43 min
